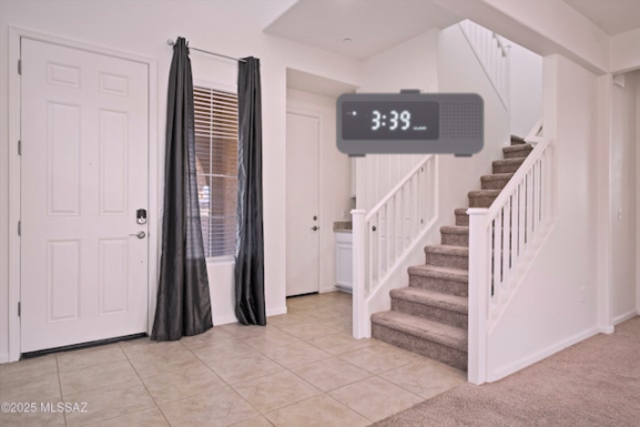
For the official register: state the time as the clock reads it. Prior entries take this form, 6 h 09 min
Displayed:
3 h 39 min
